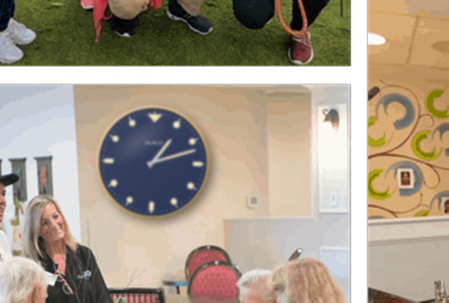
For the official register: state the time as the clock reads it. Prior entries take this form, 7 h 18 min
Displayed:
1 h 12 min
